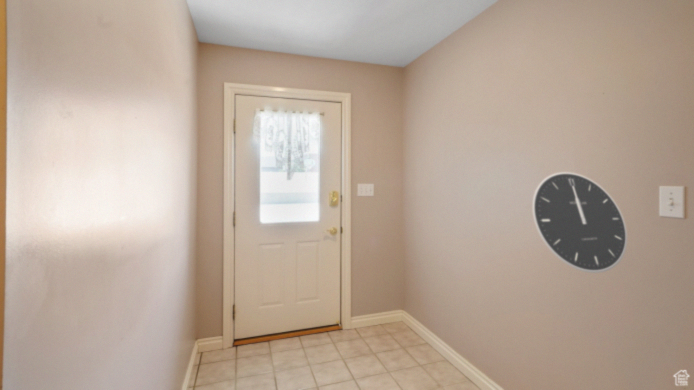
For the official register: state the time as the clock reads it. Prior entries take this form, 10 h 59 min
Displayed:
12 h 00 min
